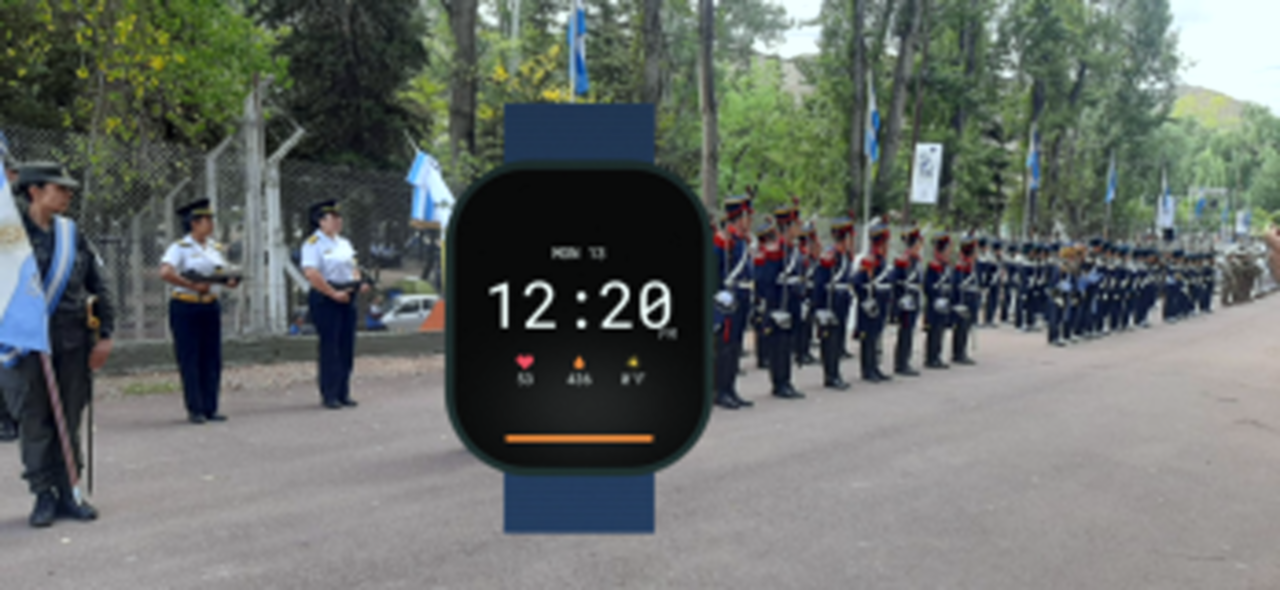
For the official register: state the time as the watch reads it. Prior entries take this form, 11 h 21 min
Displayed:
12 h 20 min
